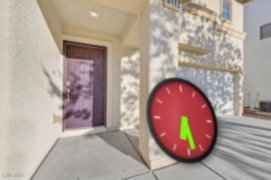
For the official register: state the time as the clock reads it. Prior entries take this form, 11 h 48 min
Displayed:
6 h 28 min
